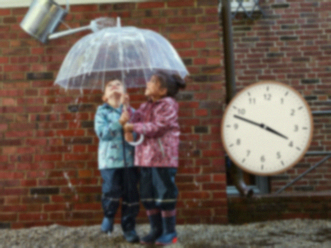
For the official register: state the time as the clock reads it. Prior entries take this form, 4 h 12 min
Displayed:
3 h 48 min
